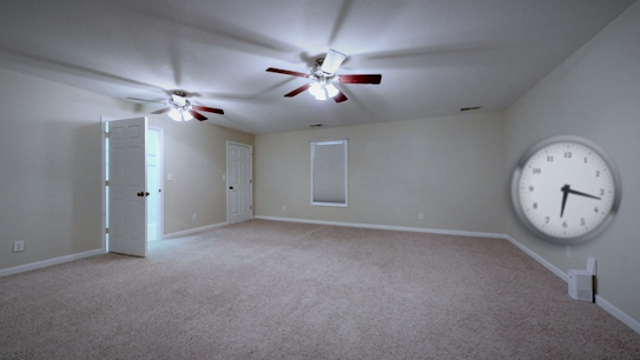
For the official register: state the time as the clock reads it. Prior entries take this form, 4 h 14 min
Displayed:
6 h 17 min
